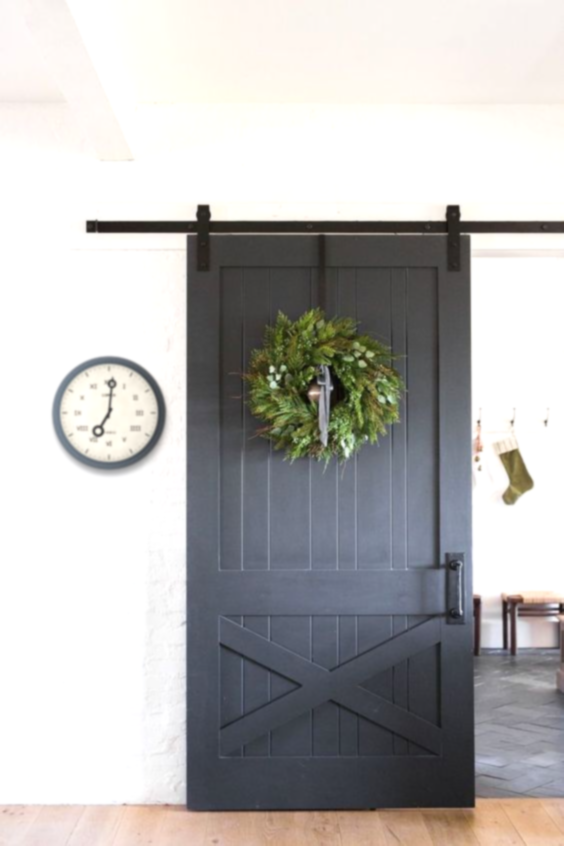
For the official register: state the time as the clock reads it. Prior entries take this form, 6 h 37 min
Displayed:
7 h 01 min
